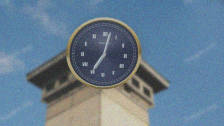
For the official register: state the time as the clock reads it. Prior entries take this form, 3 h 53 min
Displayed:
7 h 02 min
